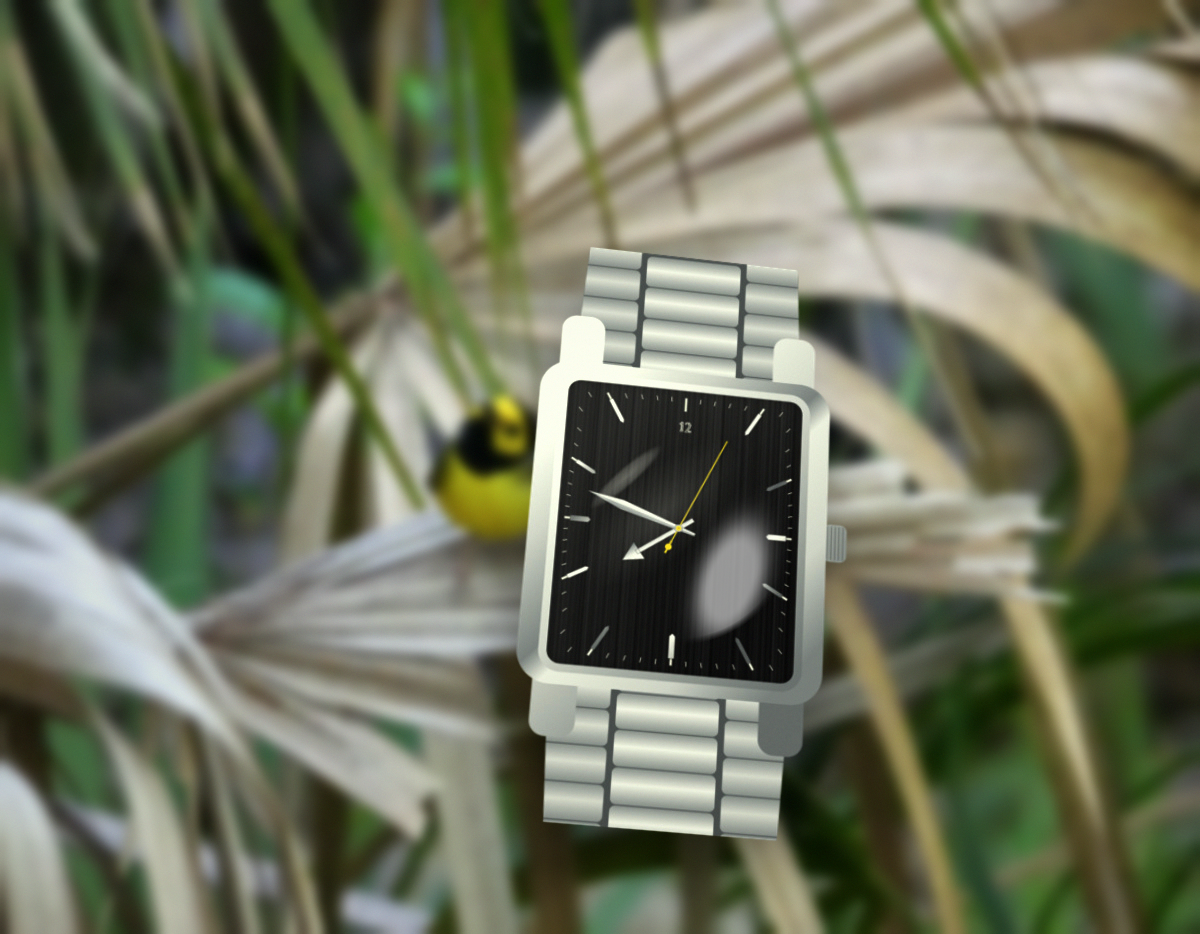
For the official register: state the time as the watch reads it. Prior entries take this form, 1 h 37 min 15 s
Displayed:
7 h 48 min 04 s
